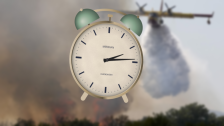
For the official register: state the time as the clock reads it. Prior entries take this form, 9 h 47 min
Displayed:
2 h 14 min
